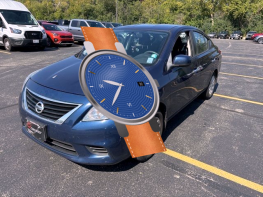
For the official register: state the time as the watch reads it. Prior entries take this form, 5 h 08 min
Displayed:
9 h 37 min
